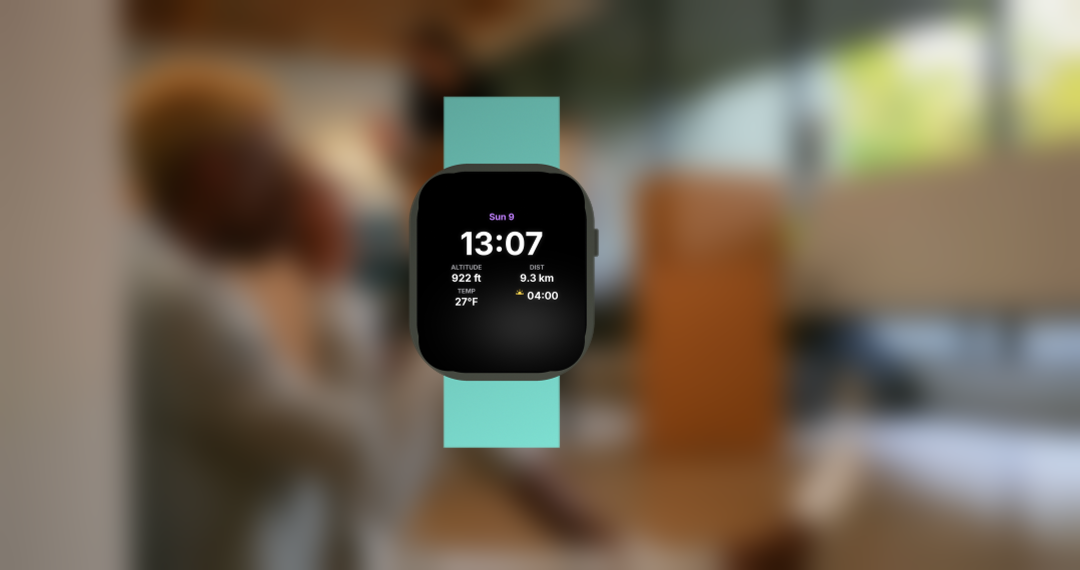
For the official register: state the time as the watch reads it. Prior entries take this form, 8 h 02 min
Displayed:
13 h 07 min
